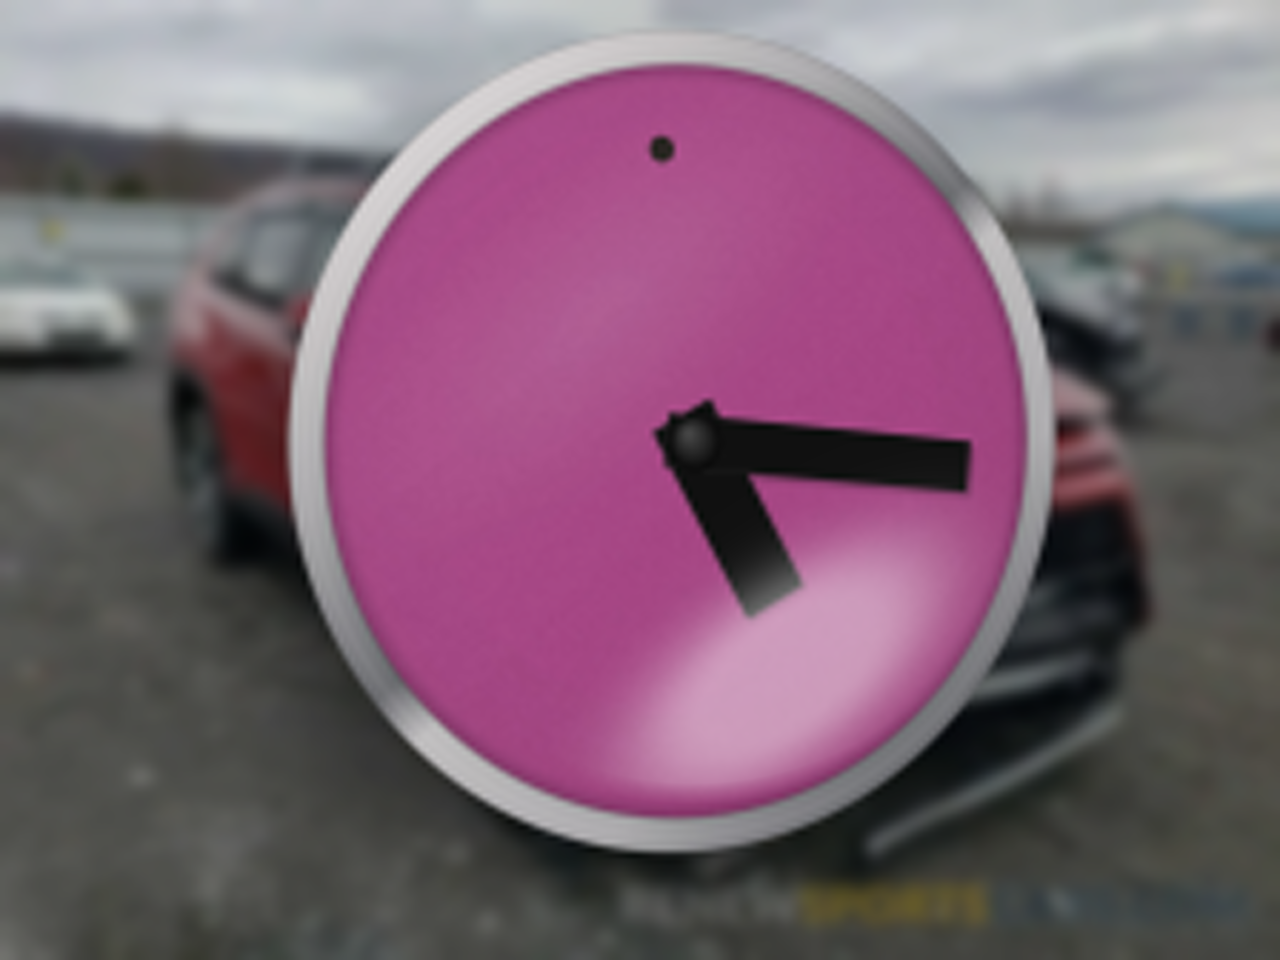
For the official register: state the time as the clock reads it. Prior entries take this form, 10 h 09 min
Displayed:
5 h 17 min
